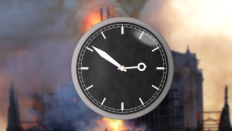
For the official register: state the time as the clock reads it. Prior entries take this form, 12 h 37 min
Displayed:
2 h 51 min
